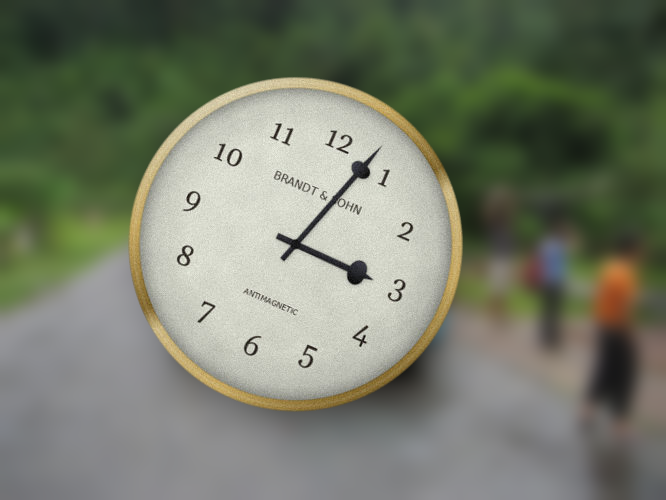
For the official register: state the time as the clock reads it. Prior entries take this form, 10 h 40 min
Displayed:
3 h 03 min
